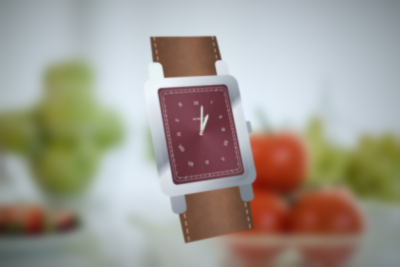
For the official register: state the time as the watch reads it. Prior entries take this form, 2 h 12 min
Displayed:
1 h 02 min
